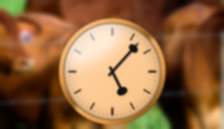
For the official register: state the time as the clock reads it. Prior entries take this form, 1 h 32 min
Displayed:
5 h 07 min
